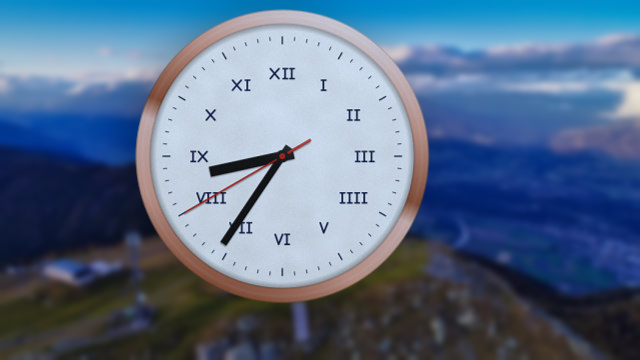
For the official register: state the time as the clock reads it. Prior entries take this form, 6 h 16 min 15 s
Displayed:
8 h 35 min 40 s
